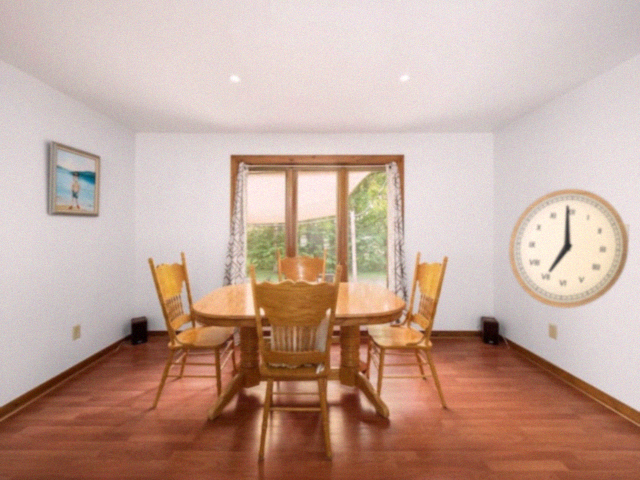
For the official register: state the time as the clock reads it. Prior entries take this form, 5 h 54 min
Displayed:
6 h 59 min
